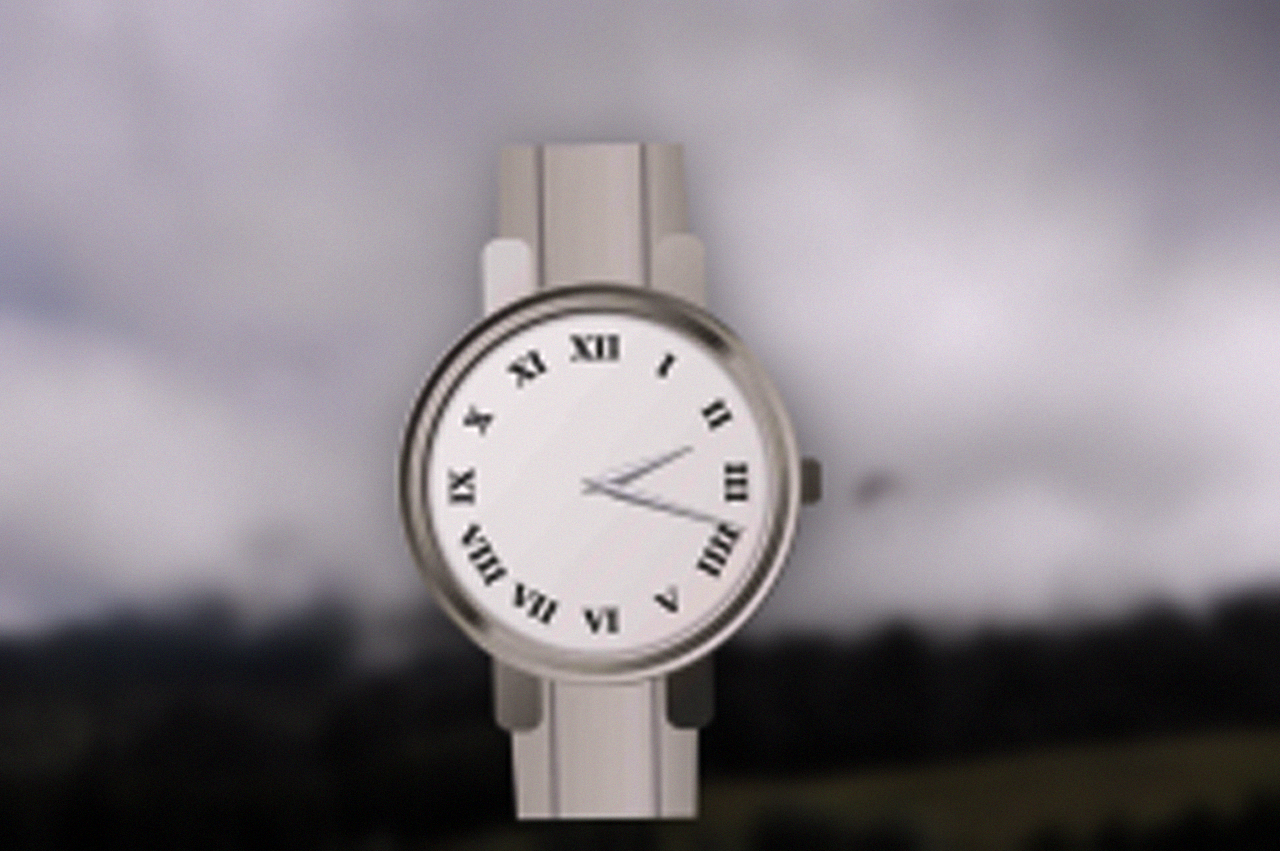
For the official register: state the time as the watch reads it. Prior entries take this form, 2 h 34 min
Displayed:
2 h 18 min
